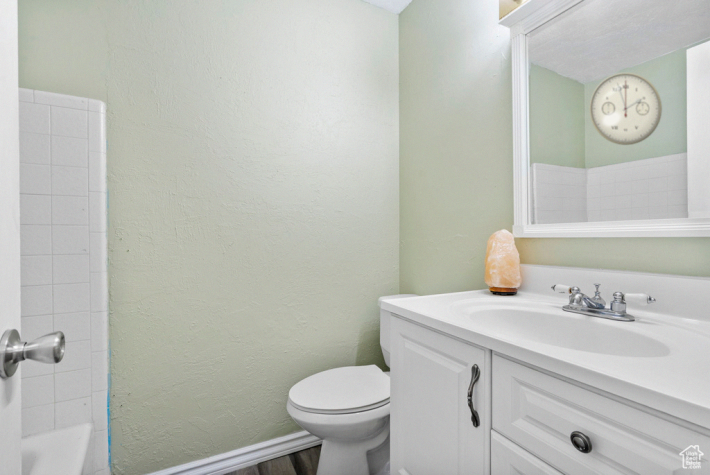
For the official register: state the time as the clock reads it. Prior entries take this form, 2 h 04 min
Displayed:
1 h 57 min
